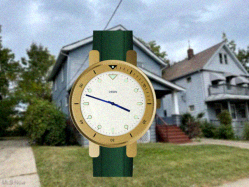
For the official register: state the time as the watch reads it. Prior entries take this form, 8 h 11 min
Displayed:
3 h 48 min
